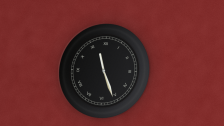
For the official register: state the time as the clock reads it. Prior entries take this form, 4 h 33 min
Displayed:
11 h 26 min
